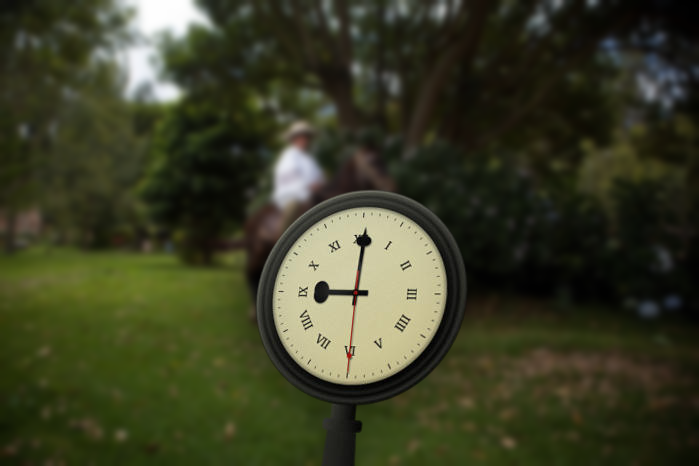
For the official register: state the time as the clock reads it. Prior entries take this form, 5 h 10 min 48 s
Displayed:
9 h 00 min 30 s
